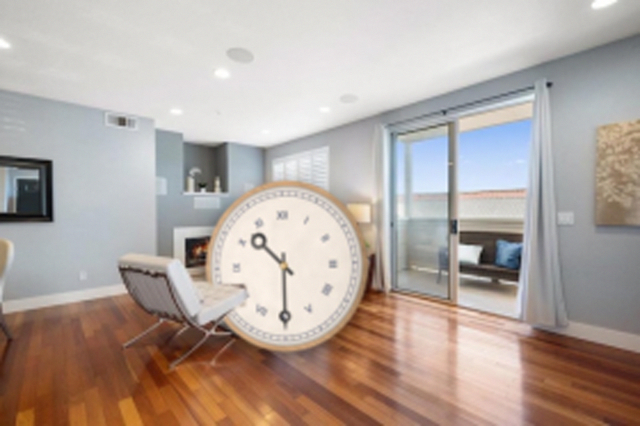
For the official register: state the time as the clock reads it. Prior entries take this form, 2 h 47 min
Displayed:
10 h 30 min
